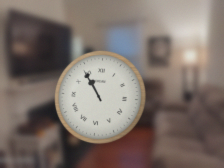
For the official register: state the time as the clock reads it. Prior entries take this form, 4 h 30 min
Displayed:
10 h 54 min
